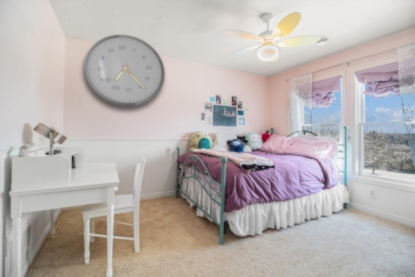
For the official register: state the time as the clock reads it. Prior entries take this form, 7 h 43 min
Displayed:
7 h 24 min
